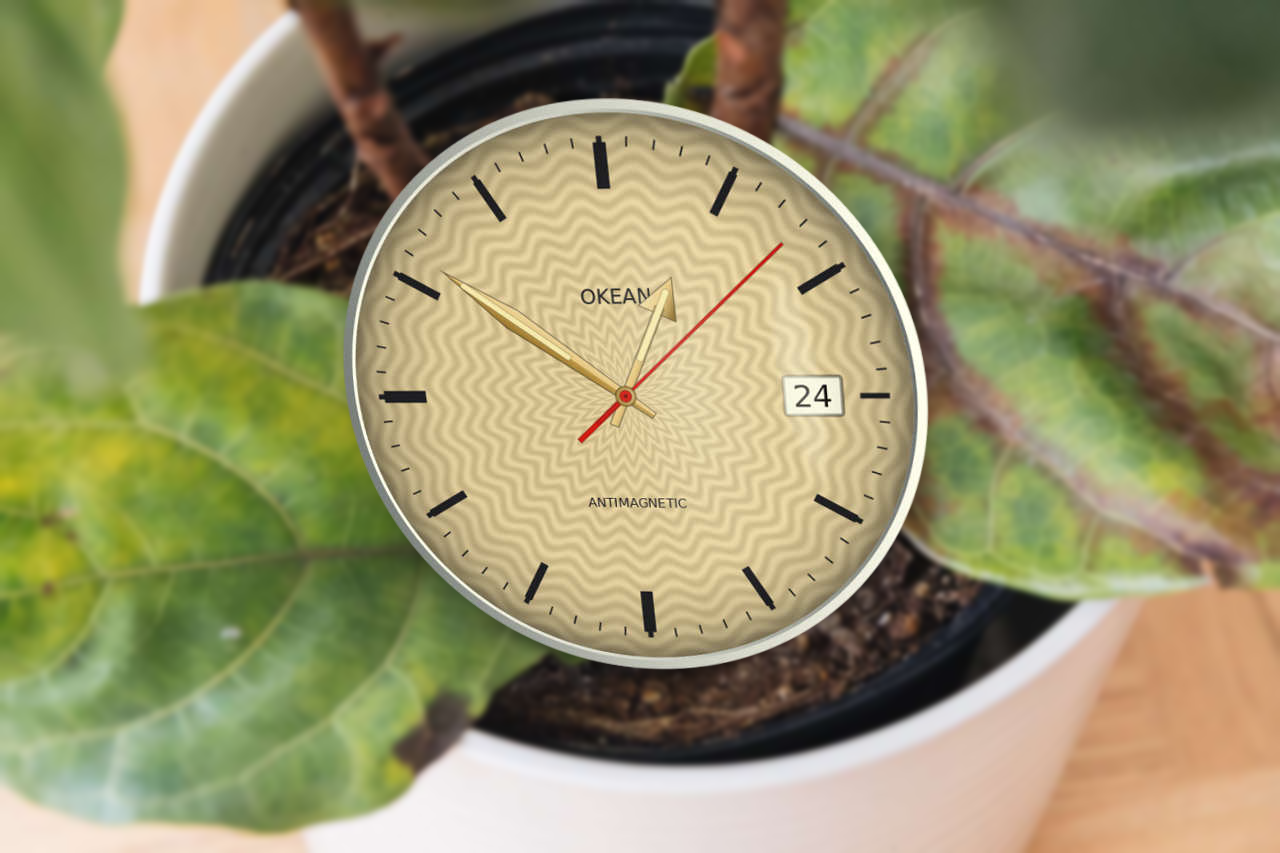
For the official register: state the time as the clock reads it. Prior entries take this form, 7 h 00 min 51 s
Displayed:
12 h 51 min 08 s
